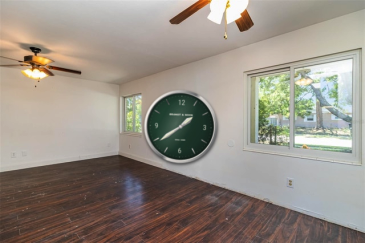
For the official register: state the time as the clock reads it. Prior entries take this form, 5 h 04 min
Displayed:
1 h 39 min
